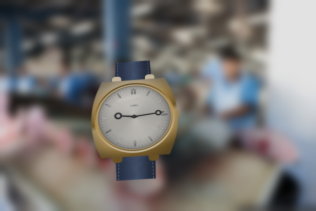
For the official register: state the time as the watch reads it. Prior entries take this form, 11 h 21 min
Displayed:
9 h 14 min
